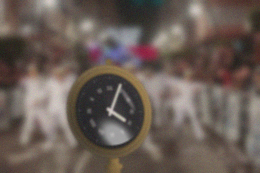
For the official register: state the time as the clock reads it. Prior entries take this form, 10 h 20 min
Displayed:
4 h 04 min
